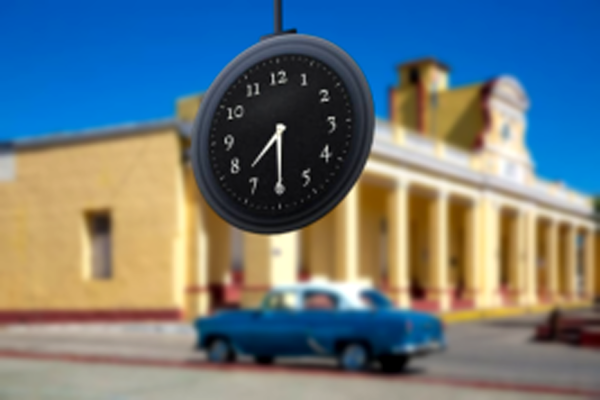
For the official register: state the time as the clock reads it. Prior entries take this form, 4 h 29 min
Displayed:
7 h 30 min
